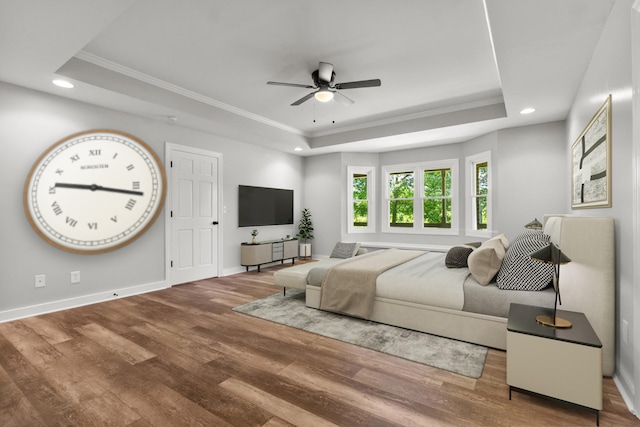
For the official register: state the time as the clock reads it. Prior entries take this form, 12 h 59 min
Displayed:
9 h 17 min
